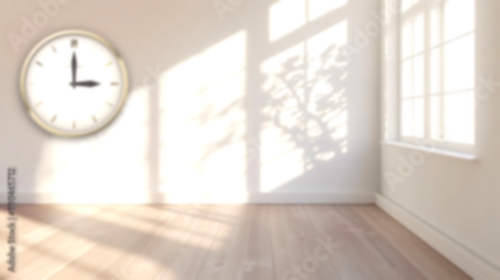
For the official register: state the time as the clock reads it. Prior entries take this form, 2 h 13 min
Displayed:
3 h 00 min
